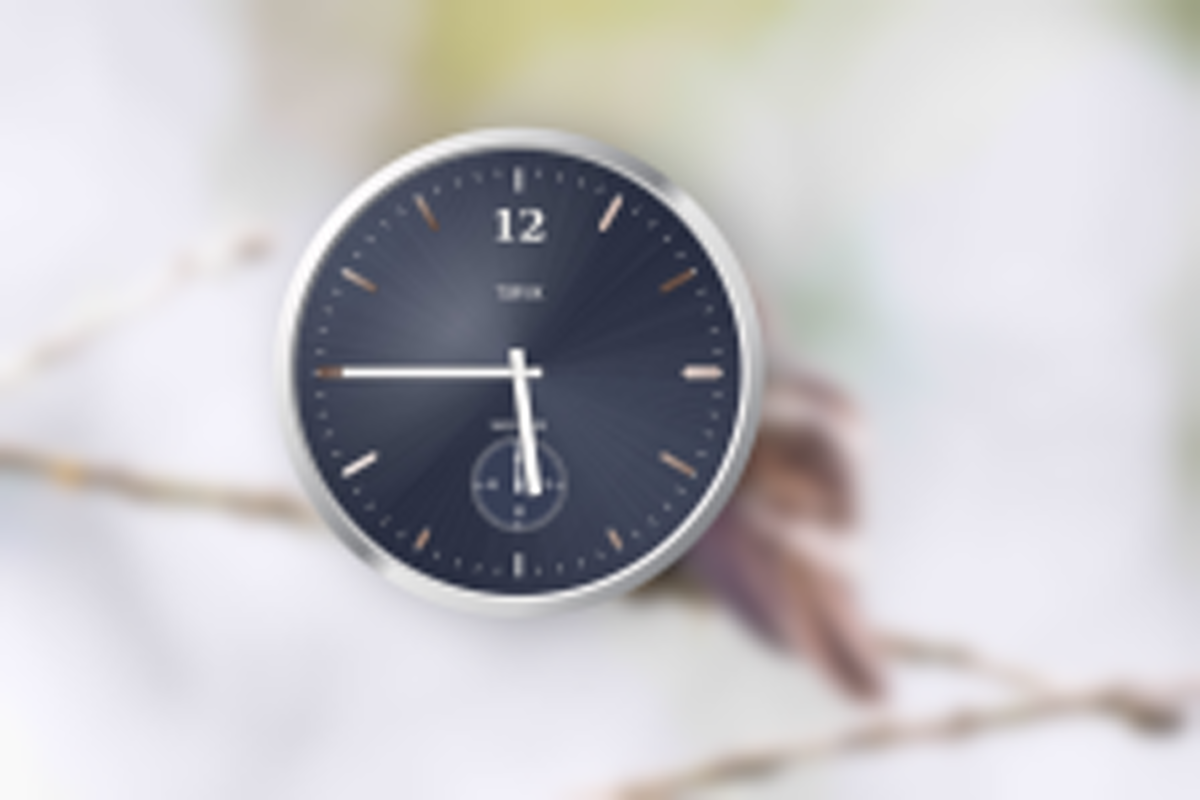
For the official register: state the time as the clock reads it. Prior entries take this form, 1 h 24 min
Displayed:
5 h 45 min
